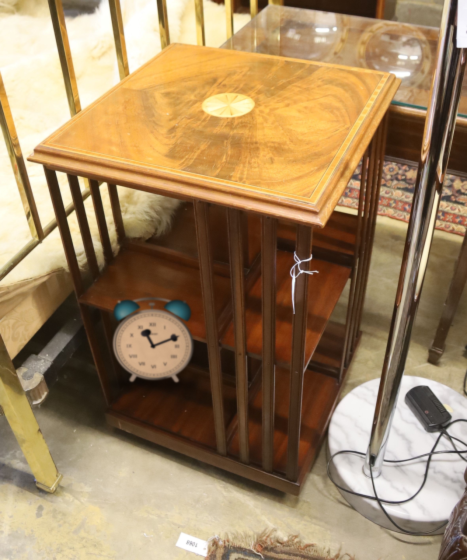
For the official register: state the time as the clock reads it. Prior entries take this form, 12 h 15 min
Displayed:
11 h 11 min
